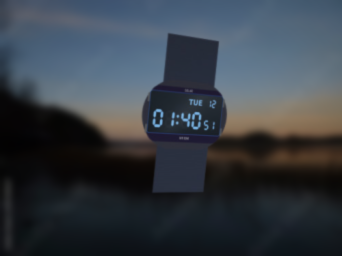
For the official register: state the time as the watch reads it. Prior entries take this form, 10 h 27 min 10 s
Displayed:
1 h 40 min 51 s
